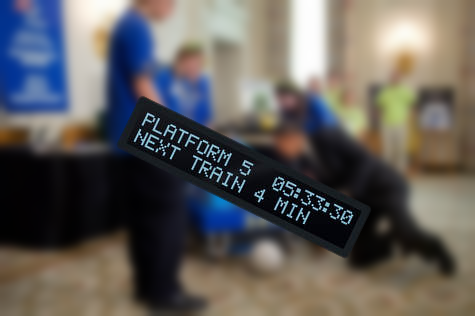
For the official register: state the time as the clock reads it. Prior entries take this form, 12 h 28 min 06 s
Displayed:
5 h 33 min 30 s
